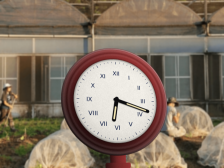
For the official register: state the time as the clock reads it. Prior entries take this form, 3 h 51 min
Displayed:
6 h 18 min
